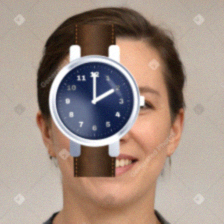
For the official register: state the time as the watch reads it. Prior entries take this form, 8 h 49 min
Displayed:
2 h 00 min
